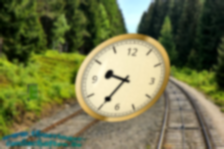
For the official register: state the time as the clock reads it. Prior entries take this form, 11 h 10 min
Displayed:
9 h 35 min
